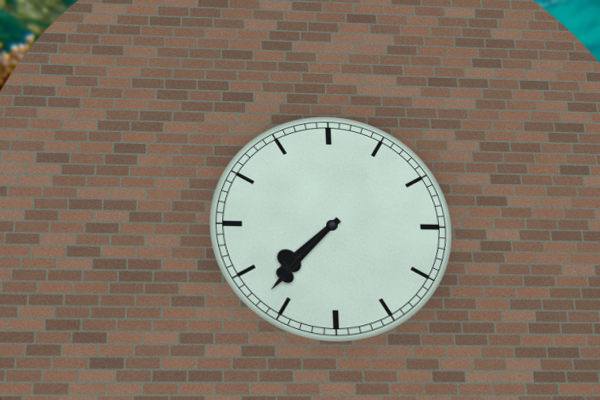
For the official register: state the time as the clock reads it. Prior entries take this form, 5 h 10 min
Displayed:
7 h 37 min
